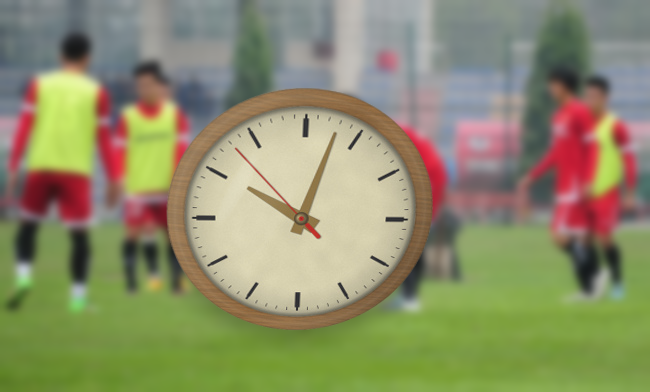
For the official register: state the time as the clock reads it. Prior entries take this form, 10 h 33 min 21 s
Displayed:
10 h 02 min 53 s
